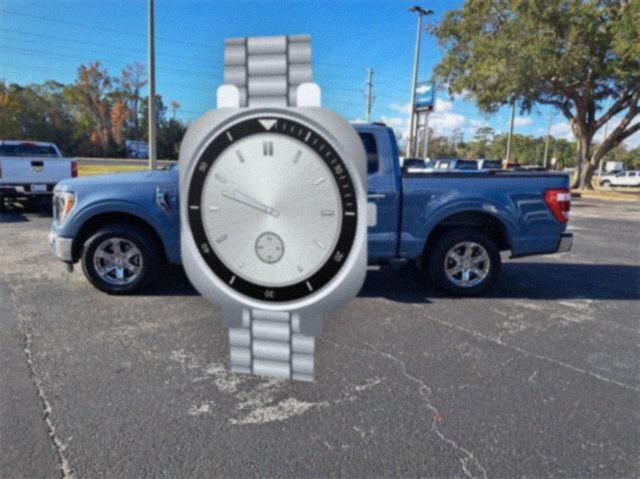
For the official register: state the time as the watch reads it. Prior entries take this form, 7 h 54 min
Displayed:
9 h 48 min
